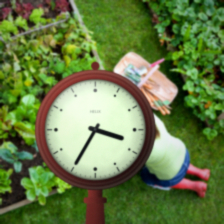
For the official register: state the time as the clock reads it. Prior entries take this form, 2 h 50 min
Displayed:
3 h 35 min
